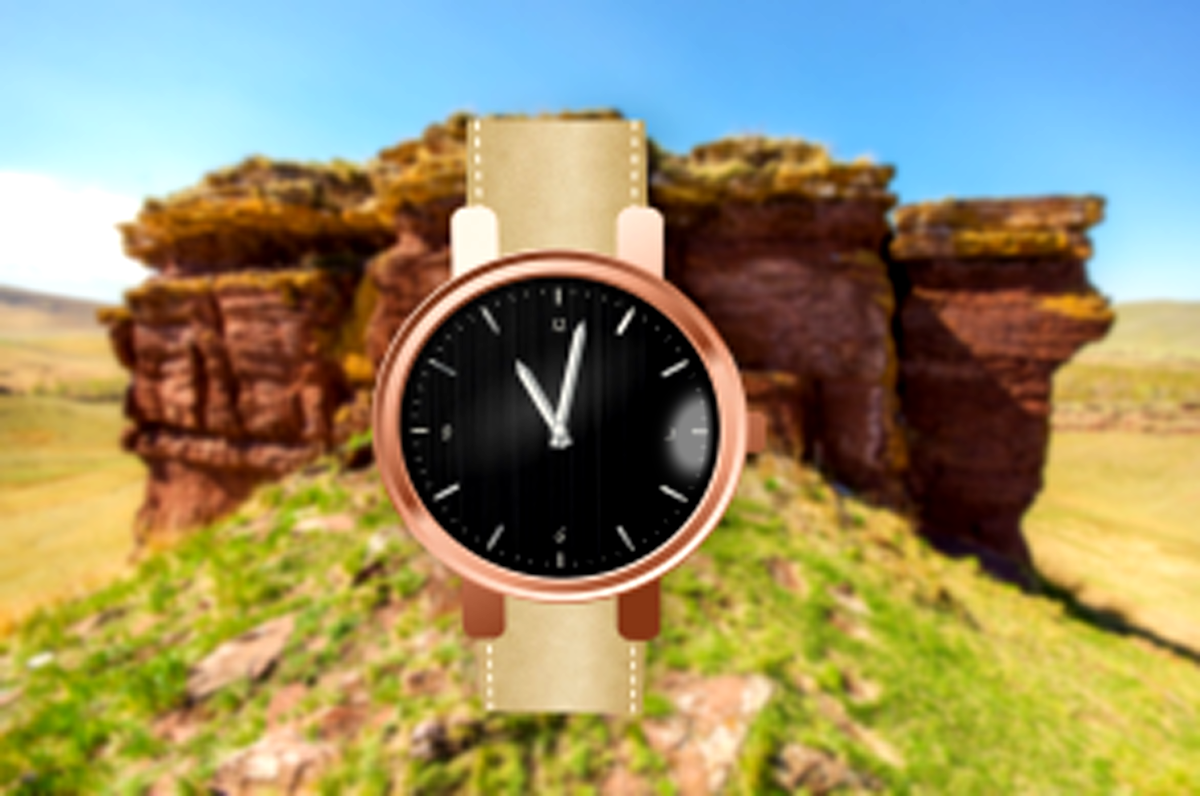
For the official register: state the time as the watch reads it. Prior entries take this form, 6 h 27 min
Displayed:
11 h 02 min
